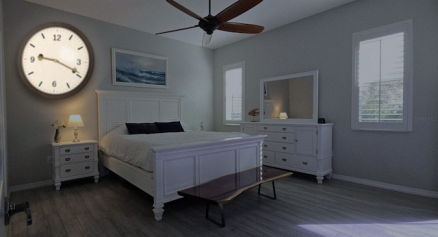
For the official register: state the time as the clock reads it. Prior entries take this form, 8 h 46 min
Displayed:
9 h 19 min
